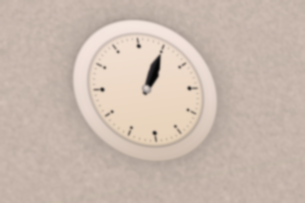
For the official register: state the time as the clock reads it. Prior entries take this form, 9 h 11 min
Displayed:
1 h 05 min
